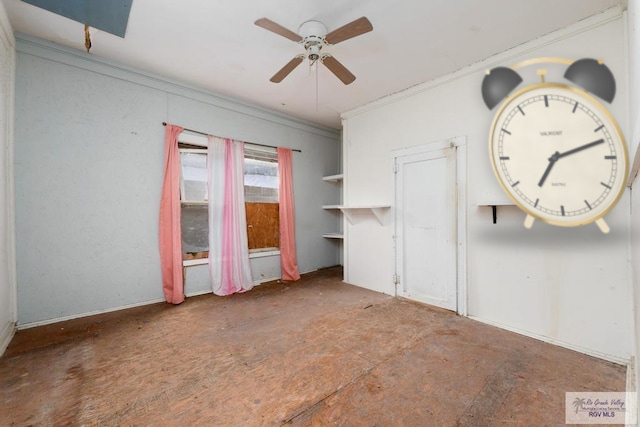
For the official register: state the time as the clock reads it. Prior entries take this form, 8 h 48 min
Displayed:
7 h 12 min
